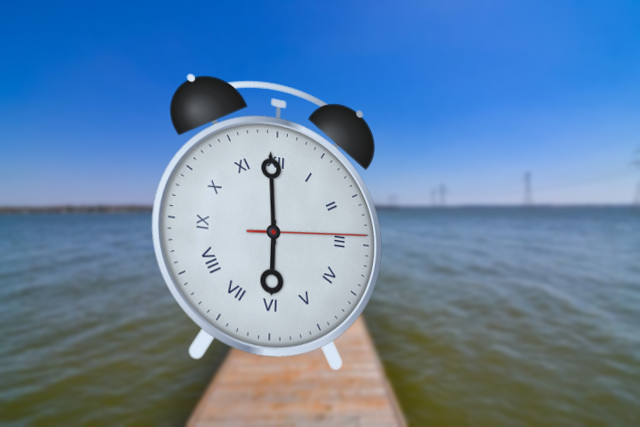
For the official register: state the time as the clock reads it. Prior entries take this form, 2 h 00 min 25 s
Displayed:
5 h 59 min 14 s
